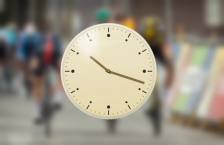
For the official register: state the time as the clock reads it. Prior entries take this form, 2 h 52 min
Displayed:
10 h 18 min
